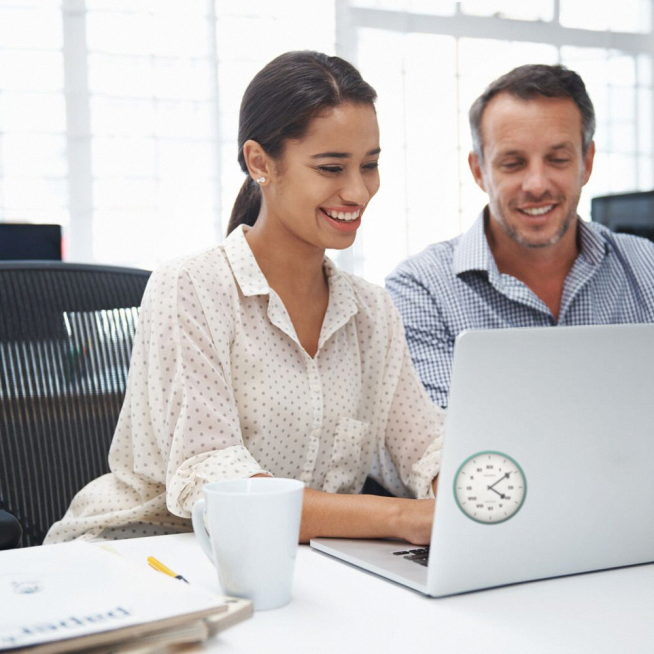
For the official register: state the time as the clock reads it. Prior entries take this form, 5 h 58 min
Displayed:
4 h 09 min
